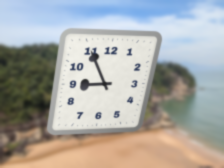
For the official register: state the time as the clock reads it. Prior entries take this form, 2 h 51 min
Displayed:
8 h 55 min
